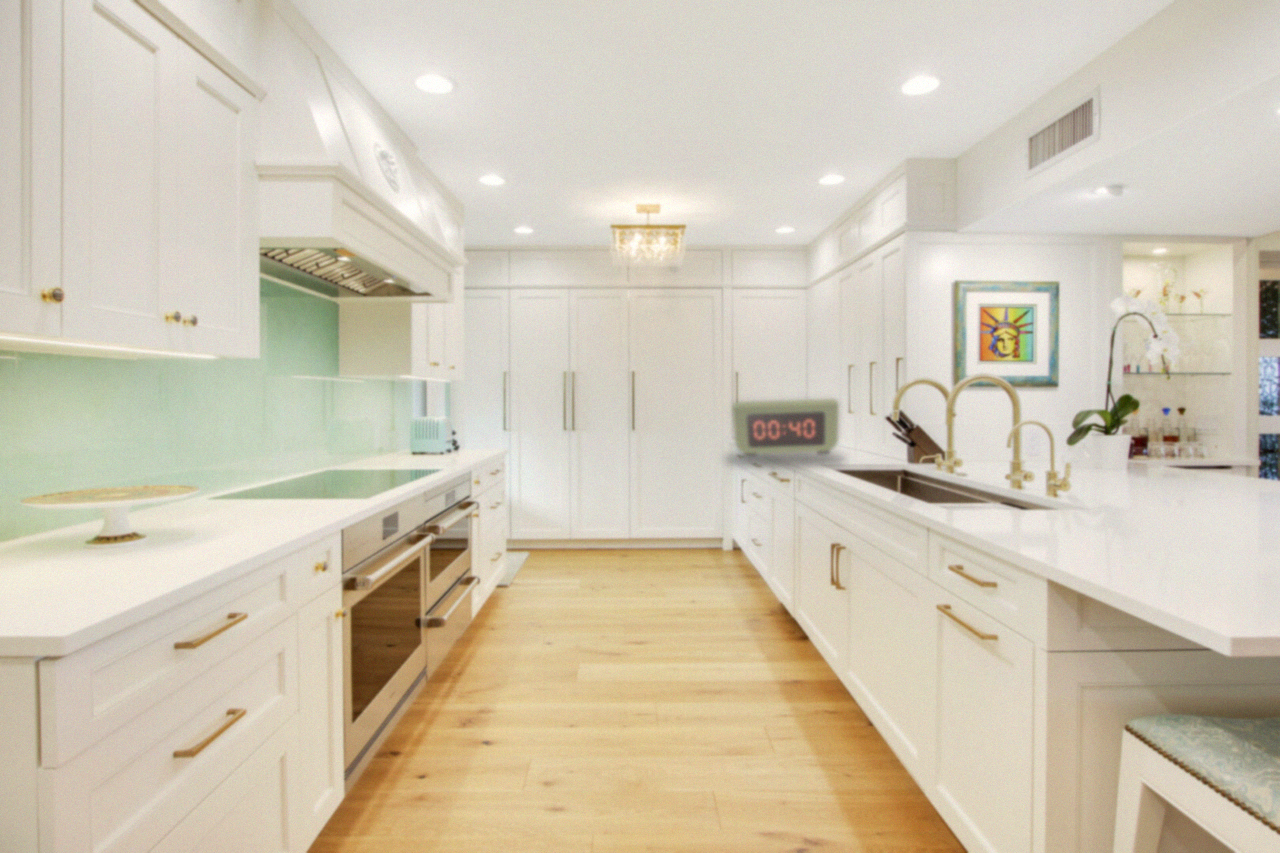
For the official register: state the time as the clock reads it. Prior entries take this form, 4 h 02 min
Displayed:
0 h 40 min
